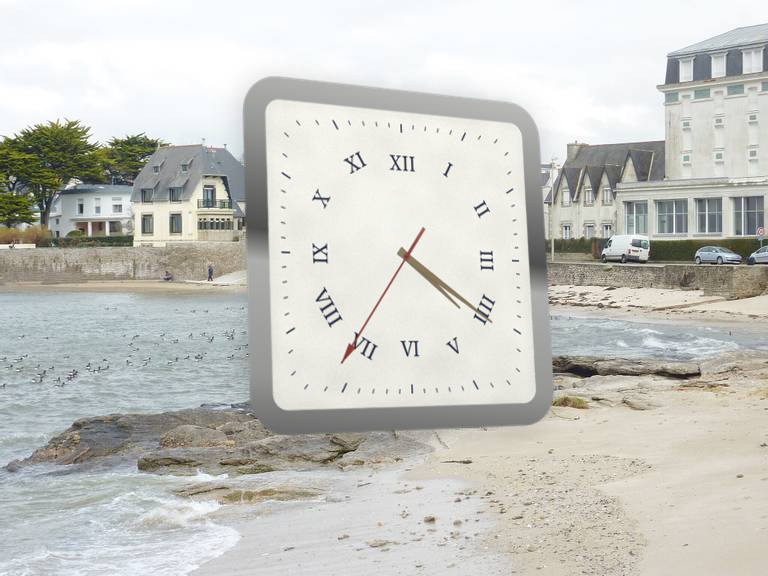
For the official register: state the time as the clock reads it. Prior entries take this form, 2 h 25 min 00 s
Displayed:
4 h 20 min 36 s
